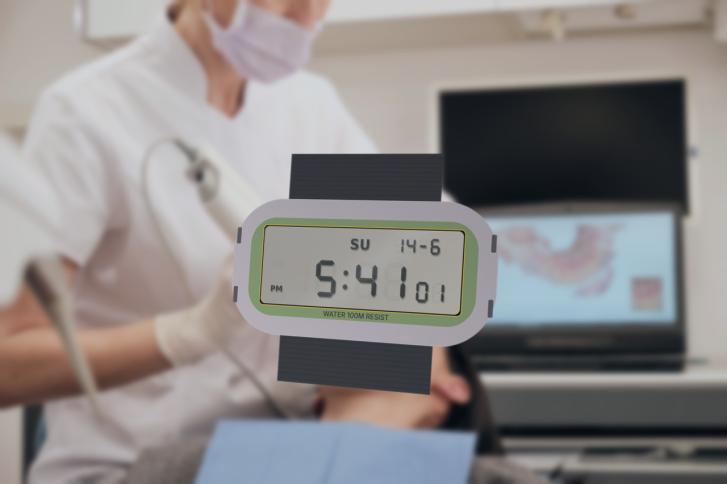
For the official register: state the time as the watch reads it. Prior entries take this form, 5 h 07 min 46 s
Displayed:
5 h 41 min 01 s
